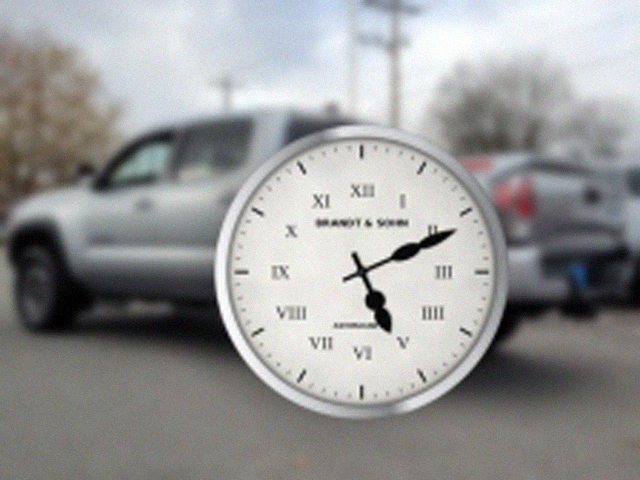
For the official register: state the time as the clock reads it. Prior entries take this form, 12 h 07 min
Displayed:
5 h 11 min
